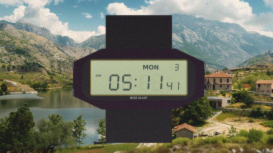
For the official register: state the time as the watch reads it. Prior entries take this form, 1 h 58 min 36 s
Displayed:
5 h 11 min 41 s
